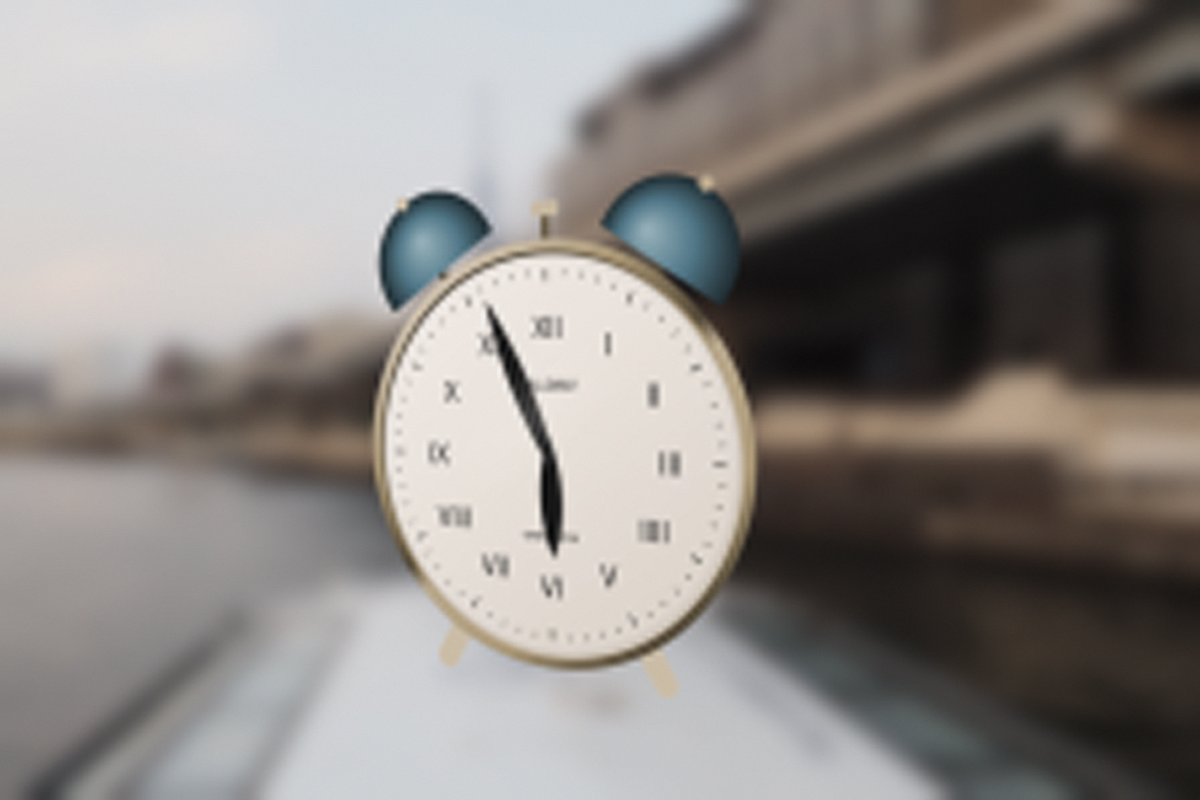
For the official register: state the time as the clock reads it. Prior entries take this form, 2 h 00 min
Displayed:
5 h 56 min
